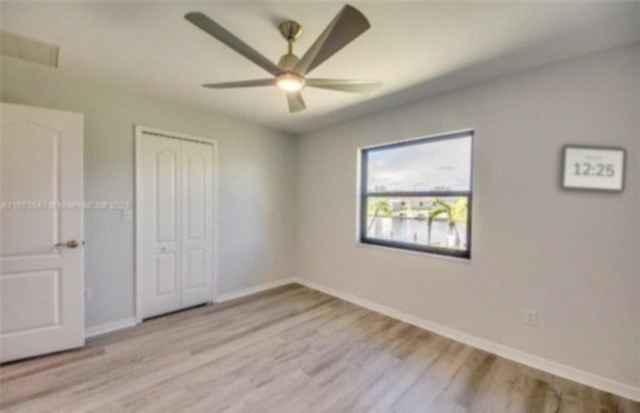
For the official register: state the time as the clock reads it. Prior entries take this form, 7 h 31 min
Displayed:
12 h 25 min
